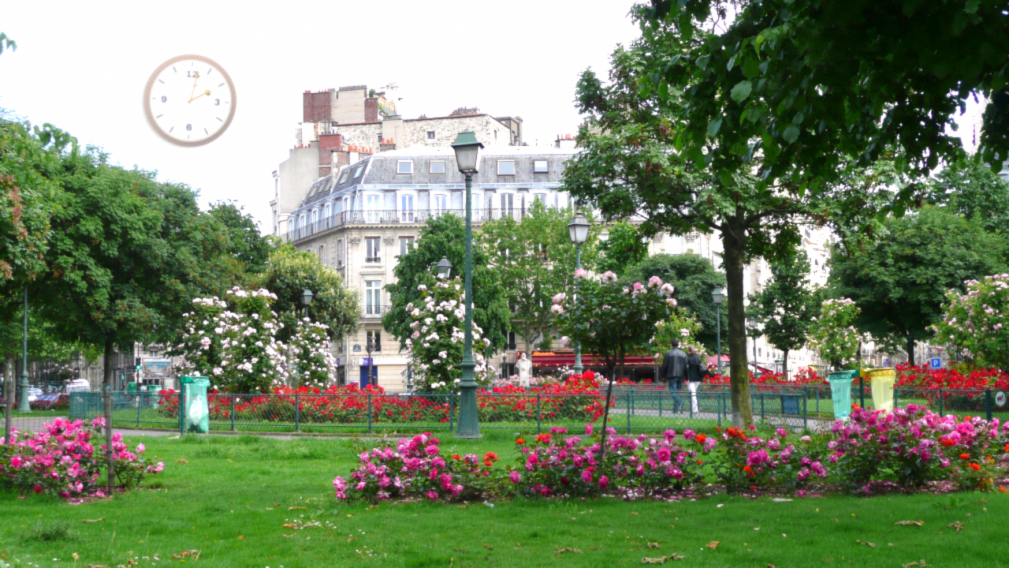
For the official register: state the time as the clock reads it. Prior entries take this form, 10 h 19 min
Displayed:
2 h 02 min
